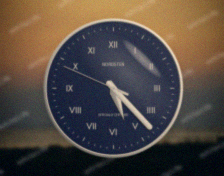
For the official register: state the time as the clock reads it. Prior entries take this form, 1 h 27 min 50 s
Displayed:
5 h 22 min 49 s
